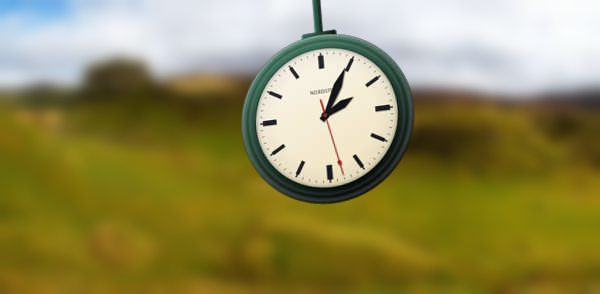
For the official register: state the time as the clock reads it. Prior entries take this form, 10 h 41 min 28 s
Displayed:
2 h 04 min 28 s
